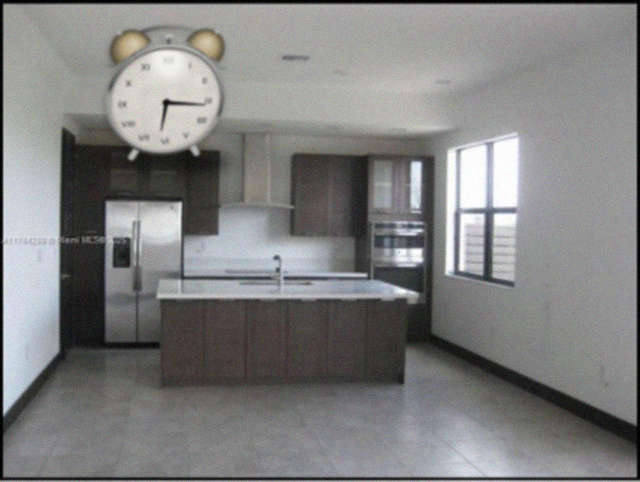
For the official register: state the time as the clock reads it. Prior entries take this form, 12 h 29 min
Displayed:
6 h 16 min
